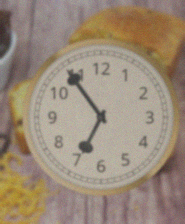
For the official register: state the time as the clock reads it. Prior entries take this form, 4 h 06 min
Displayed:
6 h 54 min
